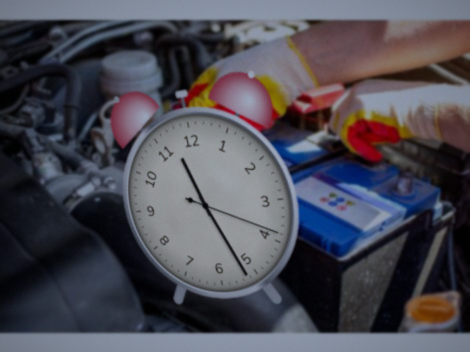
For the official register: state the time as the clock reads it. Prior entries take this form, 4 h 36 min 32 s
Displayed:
11 h 26 min 19 s
